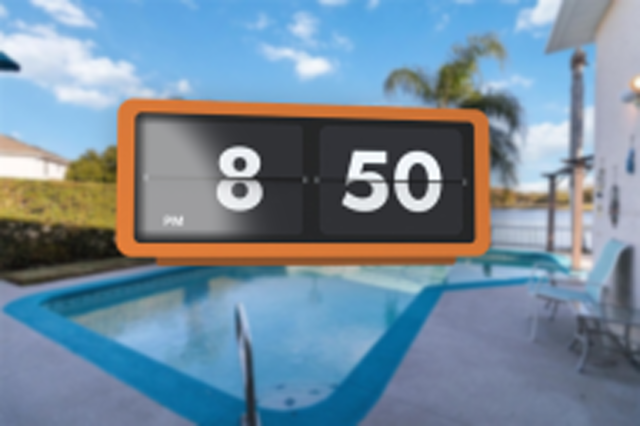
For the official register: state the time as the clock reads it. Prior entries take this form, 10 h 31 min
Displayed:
8 h 50 min
